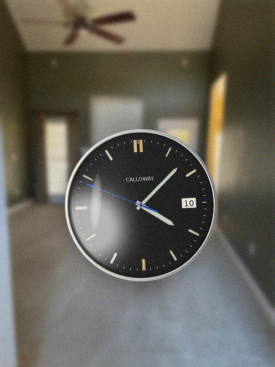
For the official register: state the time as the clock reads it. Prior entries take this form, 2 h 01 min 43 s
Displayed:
4 h 07 min 49 s
